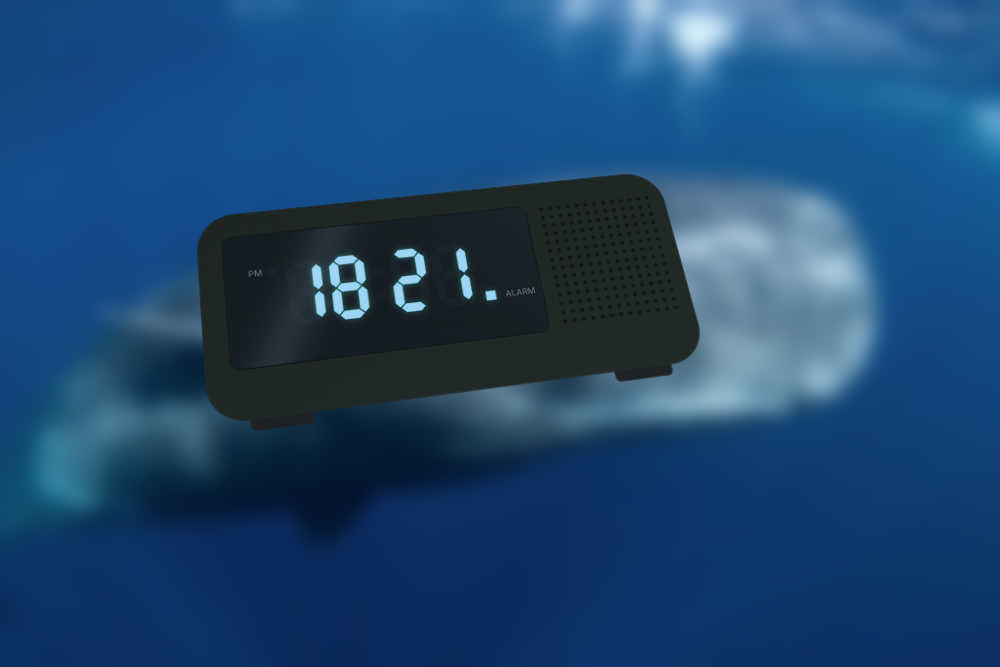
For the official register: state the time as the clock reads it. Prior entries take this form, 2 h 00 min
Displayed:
18 h 21 min
